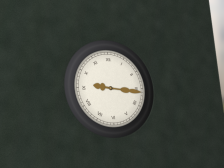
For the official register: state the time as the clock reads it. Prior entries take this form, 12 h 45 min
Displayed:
9 h 16 min
